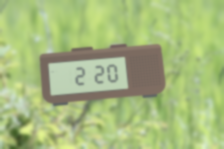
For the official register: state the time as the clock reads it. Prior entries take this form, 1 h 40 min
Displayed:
2 h 20 min
